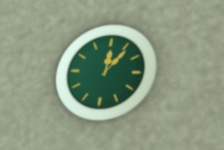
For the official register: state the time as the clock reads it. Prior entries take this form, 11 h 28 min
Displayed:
12 h 06 min
